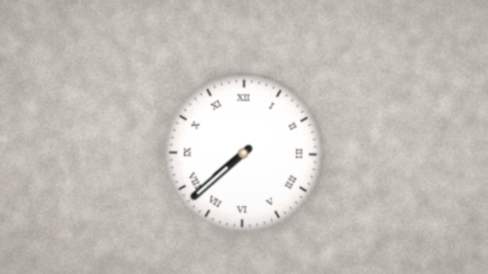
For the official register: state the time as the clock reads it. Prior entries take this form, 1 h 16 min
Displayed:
7 h 38 min
